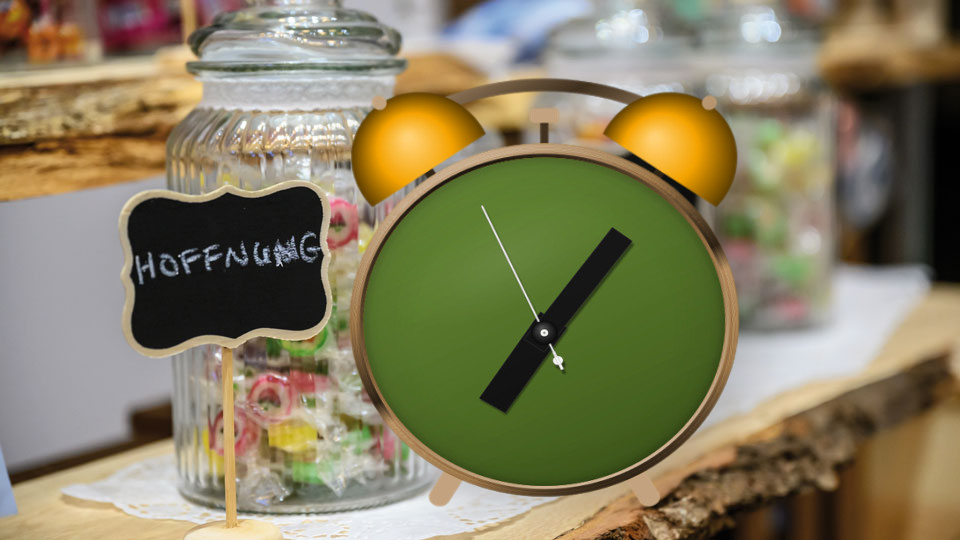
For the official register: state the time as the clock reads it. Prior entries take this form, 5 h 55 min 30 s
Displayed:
7 h 05 min 56 s
